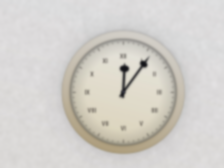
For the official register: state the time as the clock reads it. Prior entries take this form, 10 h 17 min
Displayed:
12 h 06 min
